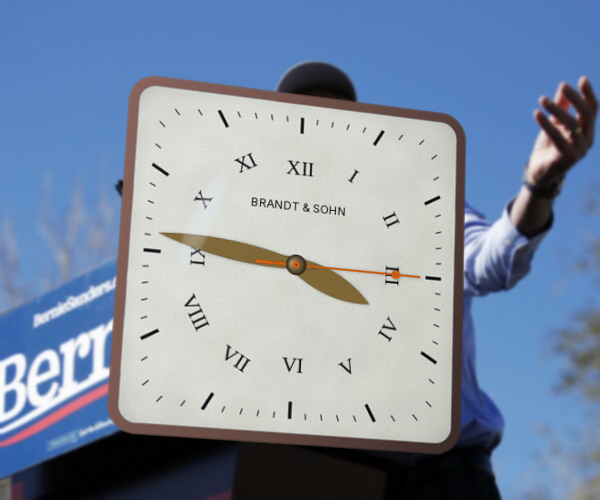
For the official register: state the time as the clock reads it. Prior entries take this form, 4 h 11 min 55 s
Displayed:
3 h 46 min 15 s
